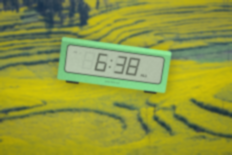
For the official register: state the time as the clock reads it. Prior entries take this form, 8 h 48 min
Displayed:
6 h 38 min
